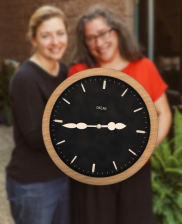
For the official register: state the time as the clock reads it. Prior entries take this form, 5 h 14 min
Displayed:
2 h 44 min
